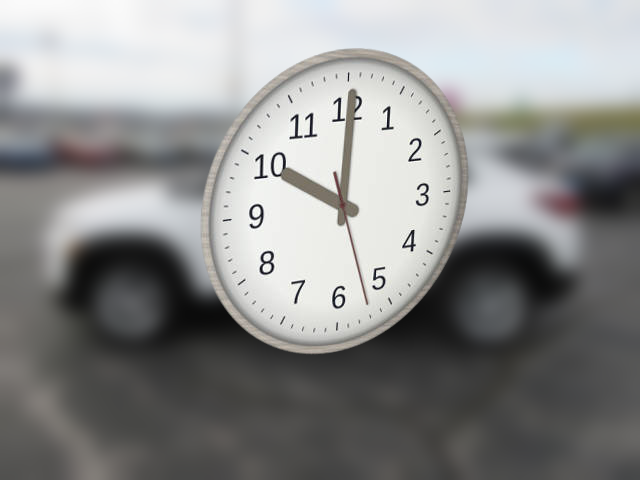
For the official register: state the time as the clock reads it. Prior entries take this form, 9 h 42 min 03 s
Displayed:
10 h 00 min 27 s
